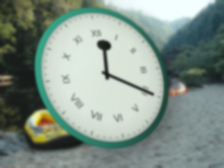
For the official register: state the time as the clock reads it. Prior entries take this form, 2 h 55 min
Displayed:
12 h 20 min
